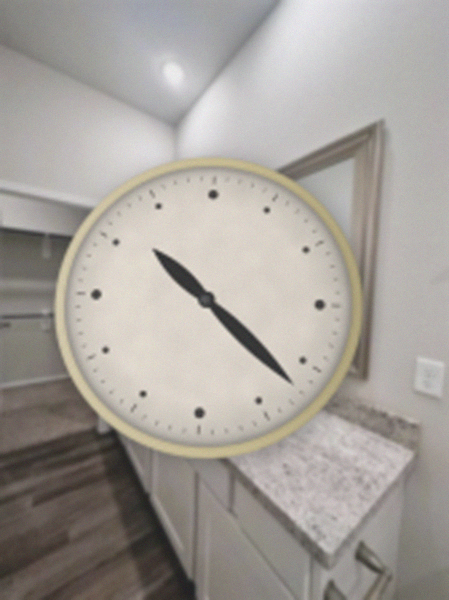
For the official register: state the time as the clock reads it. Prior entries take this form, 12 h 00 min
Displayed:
10 h 22 min
